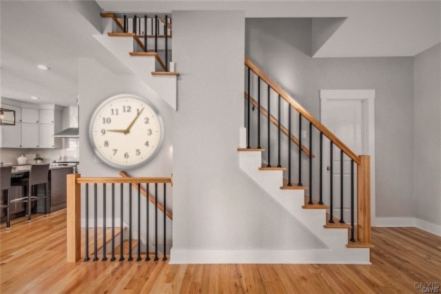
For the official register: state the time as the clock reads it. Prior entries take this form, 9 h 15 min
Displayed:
9 h 06 min
